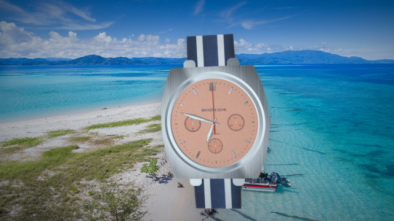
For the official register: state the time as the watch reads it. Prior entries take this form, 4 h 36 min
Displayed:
6 h 48 min
